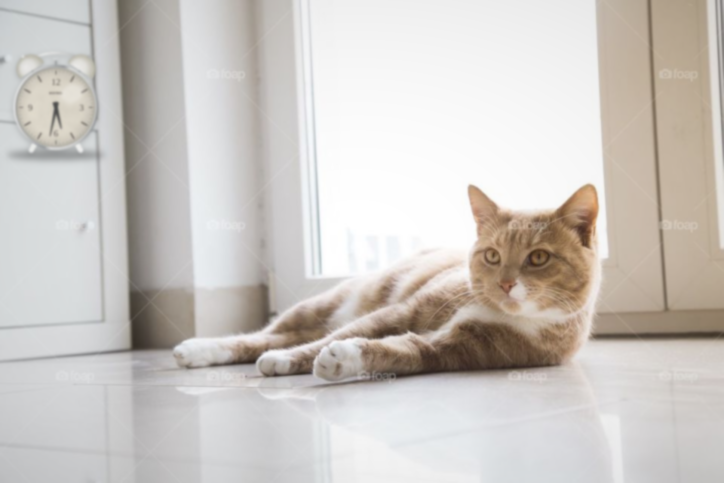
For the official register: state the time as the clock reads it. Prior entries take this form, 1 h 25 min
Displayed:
5 h 32 min
